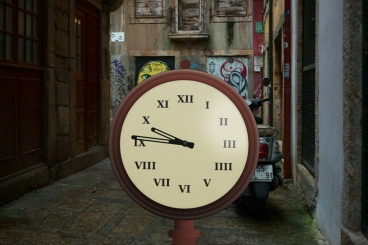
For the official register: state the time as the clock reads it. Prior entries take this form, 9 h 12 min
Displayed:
9 h 46 min
